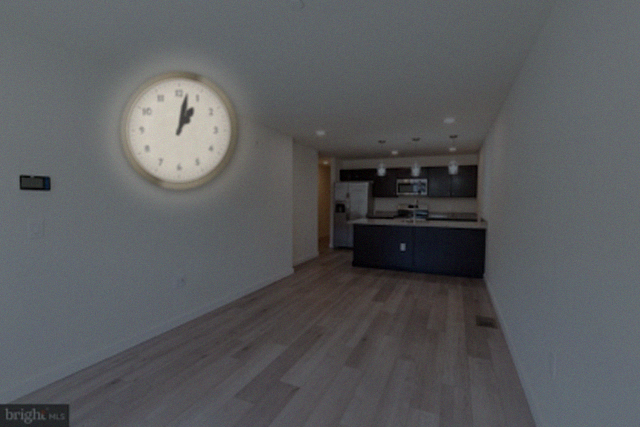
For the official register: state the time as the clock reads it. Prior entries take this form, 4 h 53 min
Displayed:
1 h 02 min
